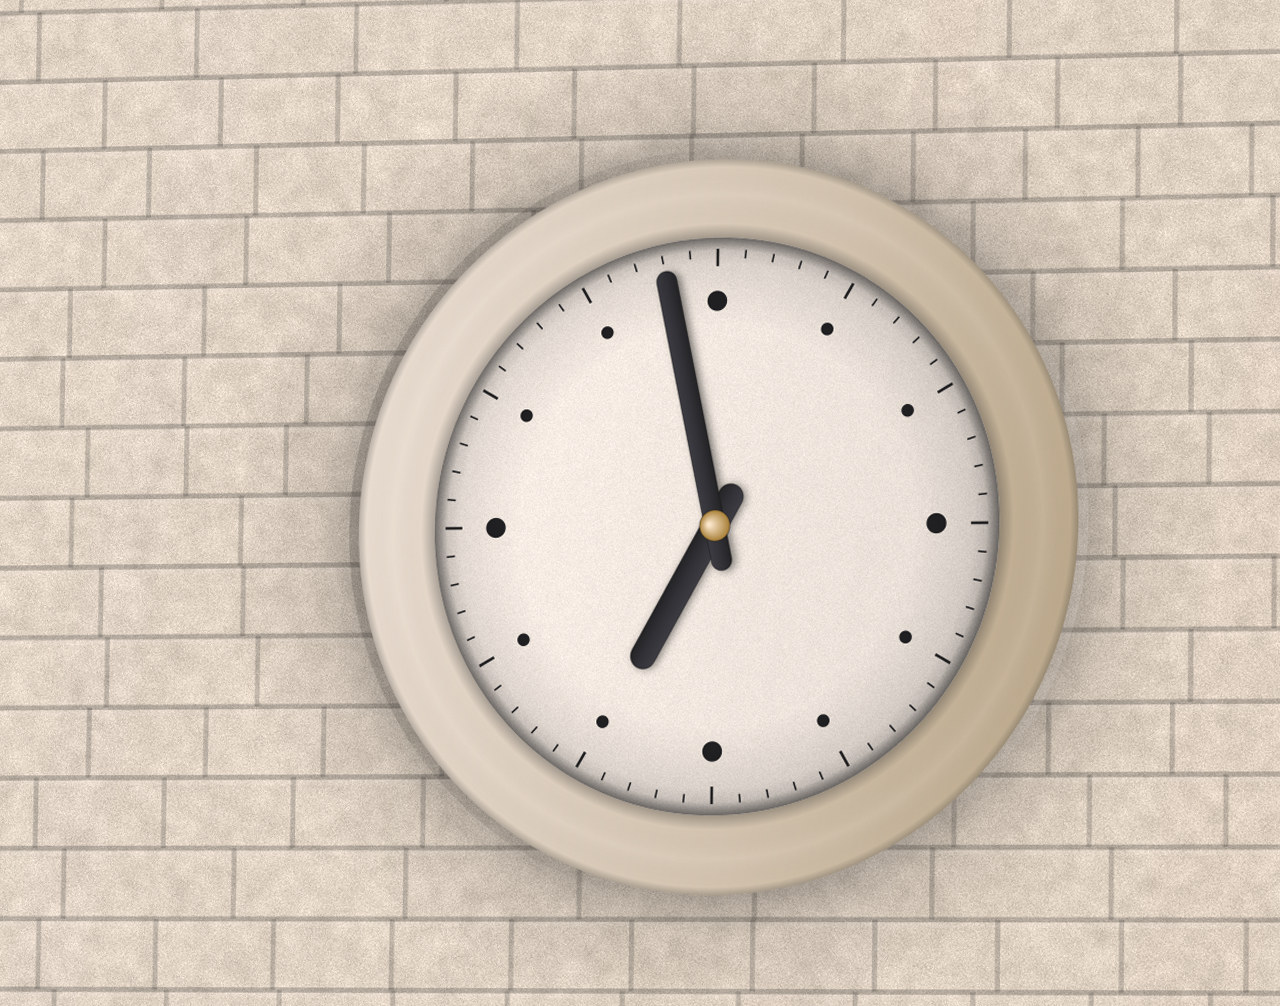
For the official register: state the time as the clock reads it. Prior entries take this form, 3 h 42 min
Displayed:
6 h 58 min
